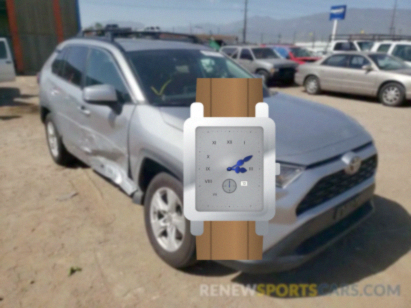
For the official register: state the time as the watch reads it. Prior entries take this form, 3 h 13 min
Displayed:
3 h 10 min
